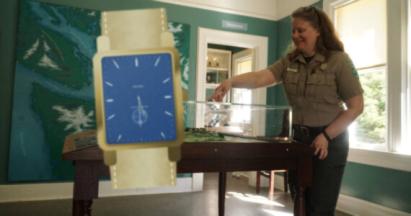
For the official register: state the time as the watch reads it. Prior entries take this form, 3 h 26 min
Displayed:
5 h 30 min
